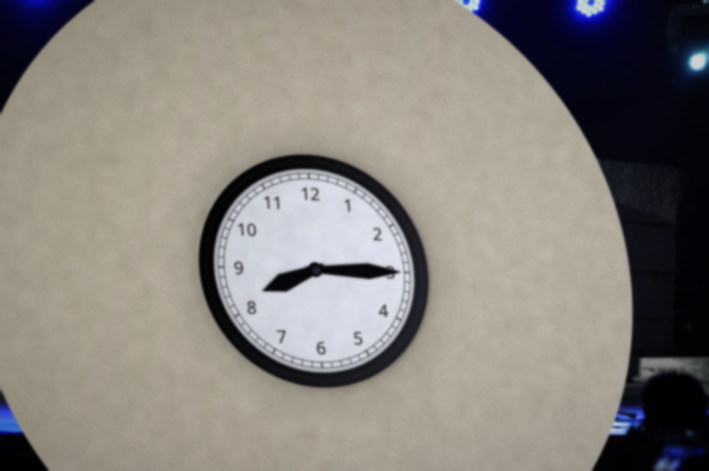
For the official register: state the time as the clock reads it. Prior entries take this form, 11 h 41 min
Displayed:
8 h 15 min
